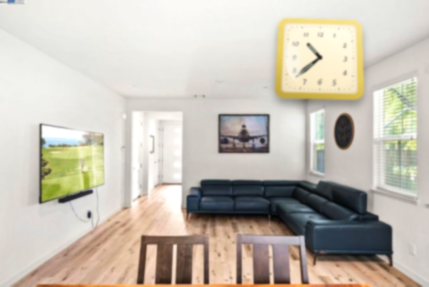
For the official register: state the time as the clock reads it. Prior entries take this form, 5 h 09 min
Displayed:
10 h 38 min
